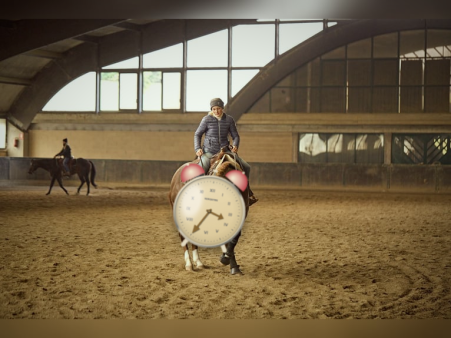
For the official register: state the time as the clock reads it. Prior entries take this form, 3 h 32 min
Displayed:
3 h 35 min
